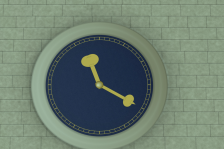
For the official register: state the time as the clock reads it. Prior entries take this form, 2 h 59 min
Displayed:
11 h 20 min
